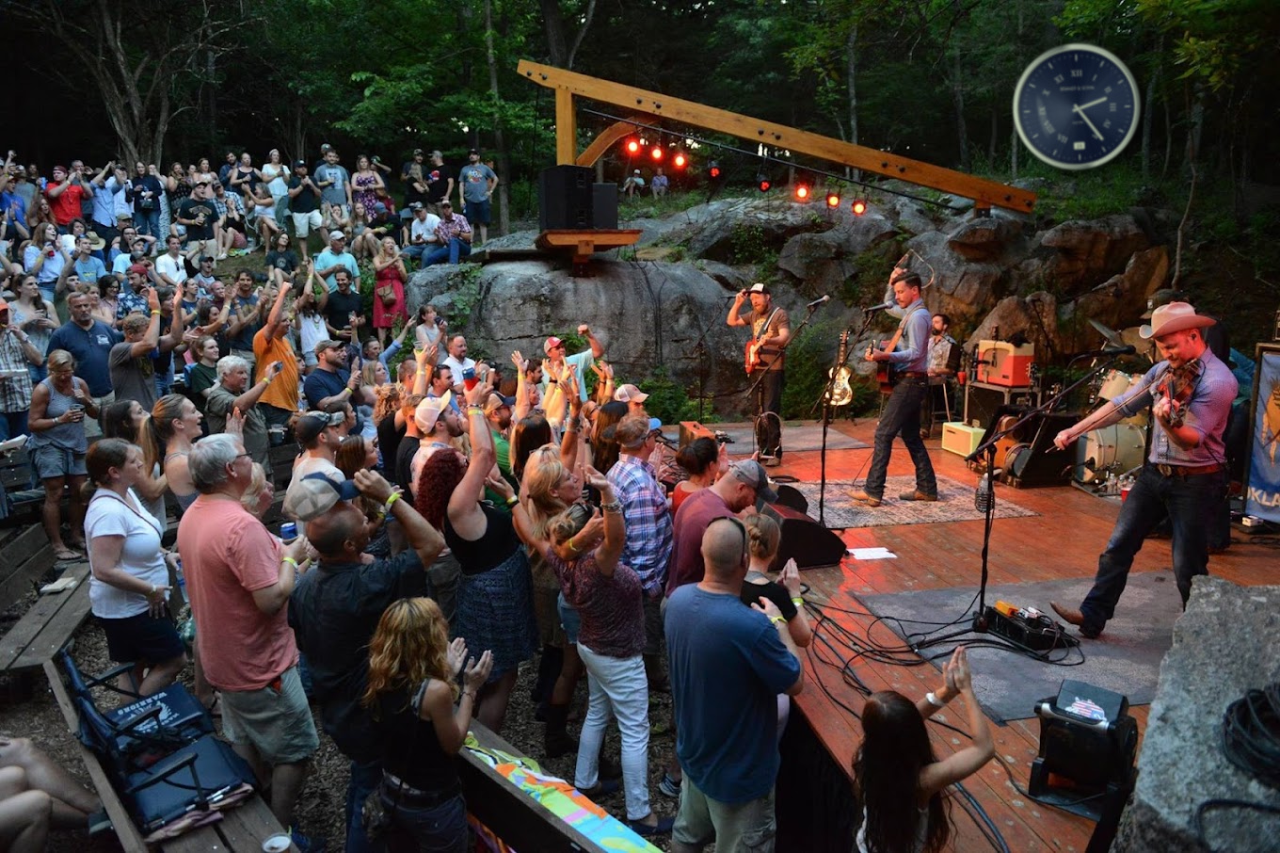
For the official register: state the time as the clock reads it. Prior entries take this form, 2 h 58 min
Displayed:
2 h 24 min
